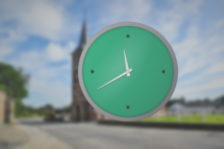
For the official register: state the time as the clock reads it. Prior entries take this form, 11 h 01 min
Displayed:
11 h 40 min
